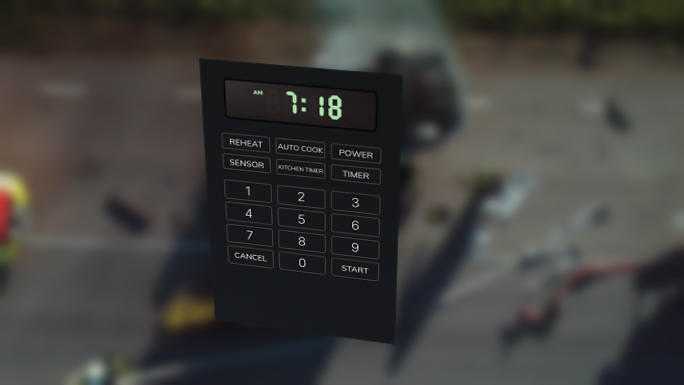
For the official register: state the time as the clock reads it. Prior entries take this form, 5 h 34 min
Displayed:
7 h 18 min
